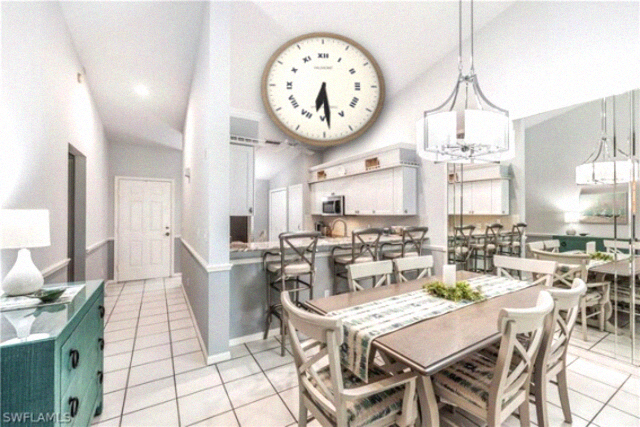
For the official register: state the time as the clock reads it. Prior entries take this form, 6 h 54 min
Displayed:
6 h 29 min
